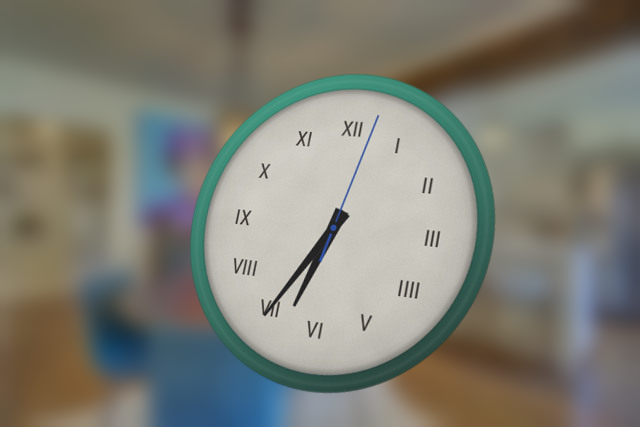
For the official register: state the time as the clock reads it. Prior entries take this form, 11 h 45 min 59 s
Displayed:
6 h 35 min 02 s
